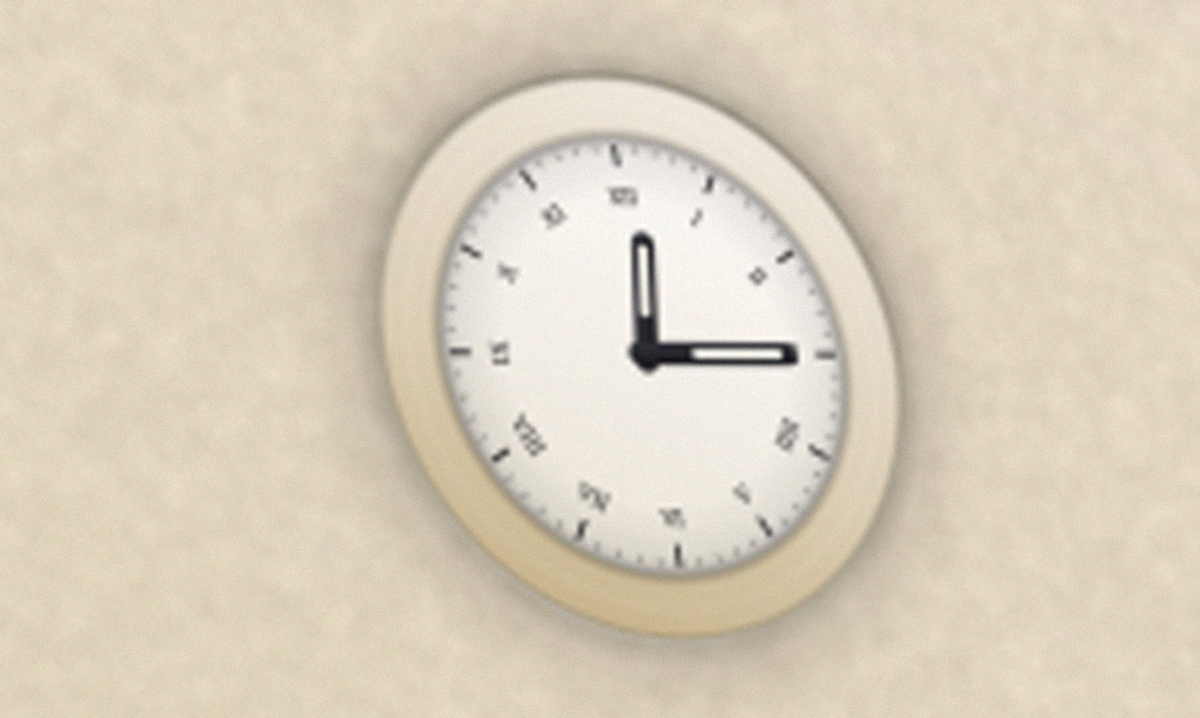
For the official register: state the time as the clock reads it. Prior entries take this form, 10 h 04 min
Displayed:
12 h 15 min
